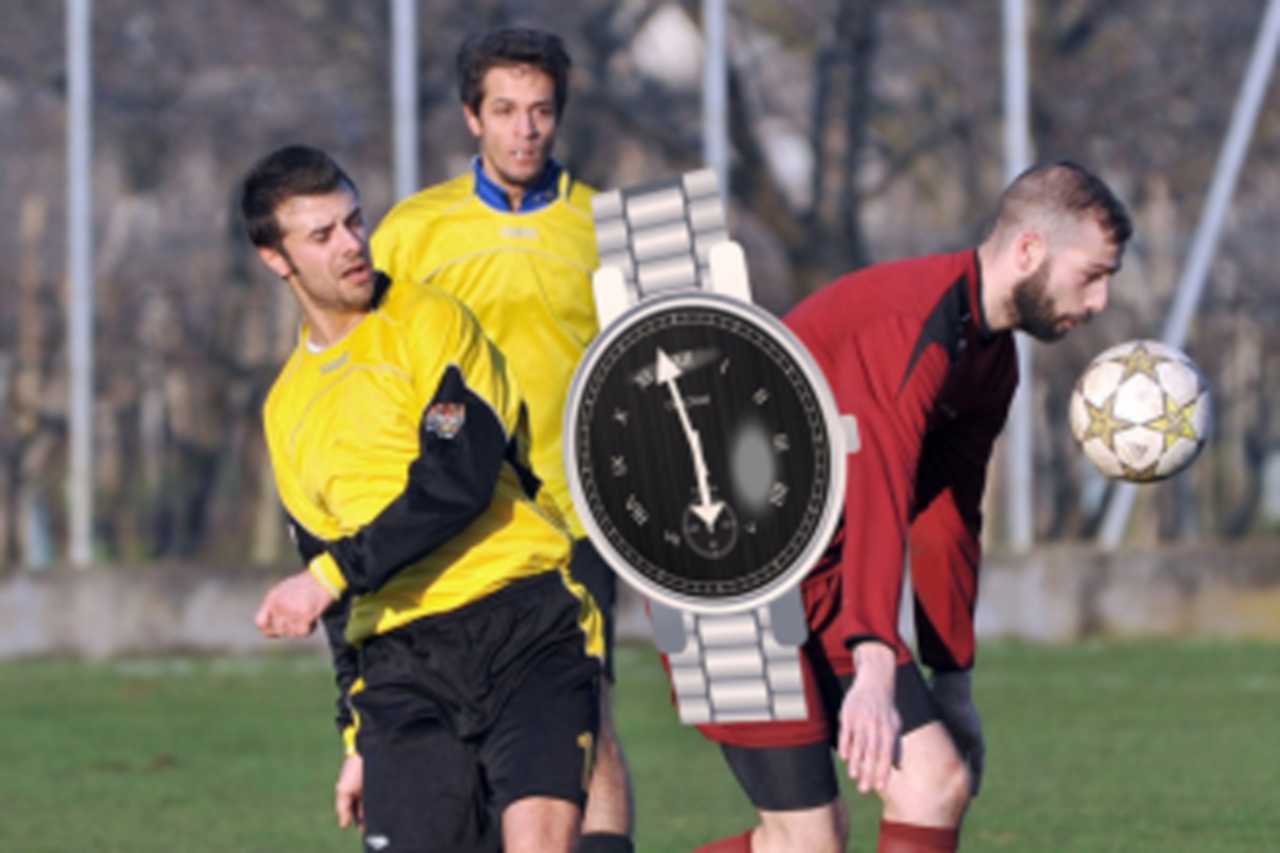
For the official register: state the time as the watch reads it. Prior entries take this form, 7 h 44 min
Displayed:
5 h 58 min
